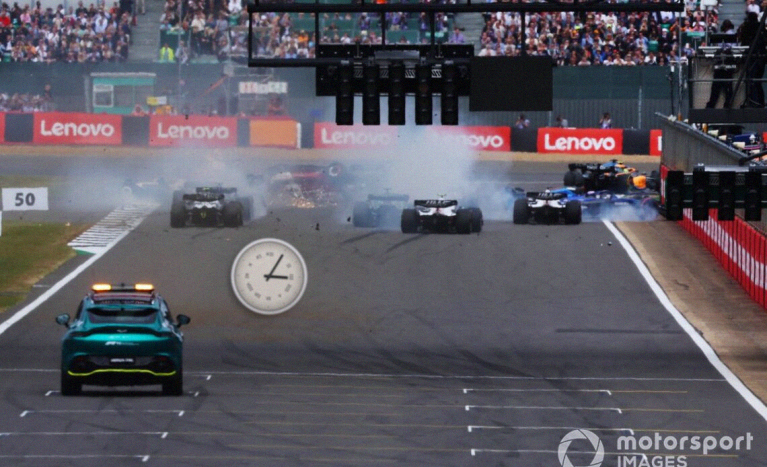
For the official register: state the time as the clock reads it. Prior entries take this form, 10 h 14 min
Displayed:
3 h 05 min
